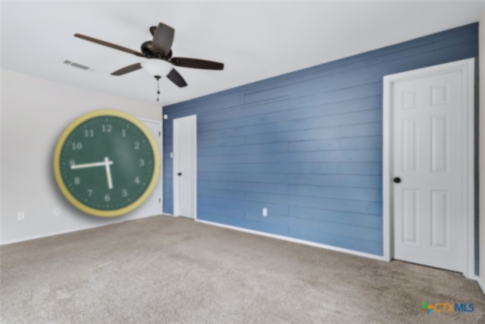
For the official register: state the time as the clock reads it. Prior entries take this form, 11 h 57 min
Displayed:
5 h 44 min
